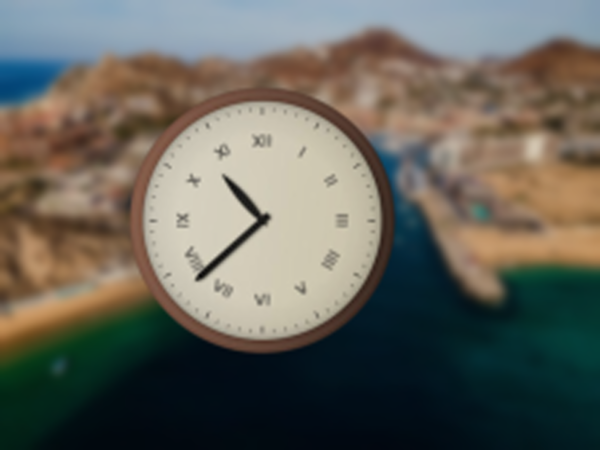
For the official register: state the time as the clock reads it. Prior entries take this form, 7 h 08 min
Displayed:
10 h 38 min
